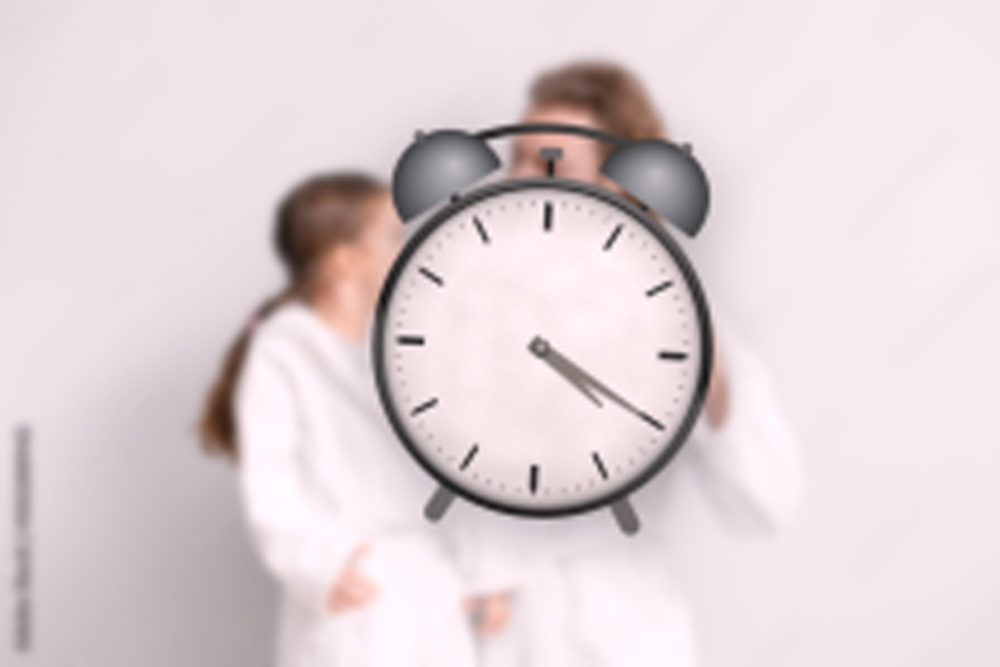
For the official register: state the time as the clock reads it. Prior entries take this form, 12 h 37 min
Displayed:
4 h 20 min
